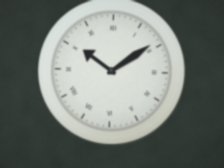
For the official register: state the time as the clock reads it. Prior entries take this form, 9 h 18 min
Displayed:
10 h 09 min
